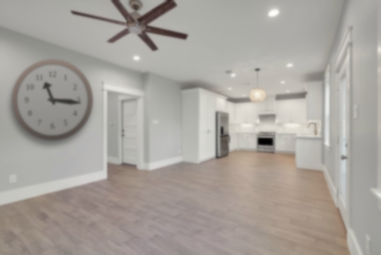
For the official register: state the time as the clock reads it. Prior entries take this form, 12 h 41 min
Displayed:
11 h 16 min
